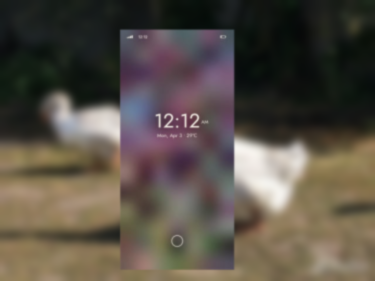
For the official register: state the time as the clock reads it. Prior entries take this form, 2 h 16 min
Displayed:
12 h 12 min
